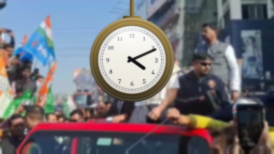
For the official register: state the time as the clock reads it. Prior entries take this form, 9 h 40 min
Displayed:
4 h 11 min
